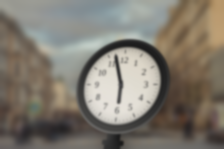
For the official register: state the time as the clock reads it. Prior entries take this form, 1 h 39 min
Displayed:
5 h 57 min
